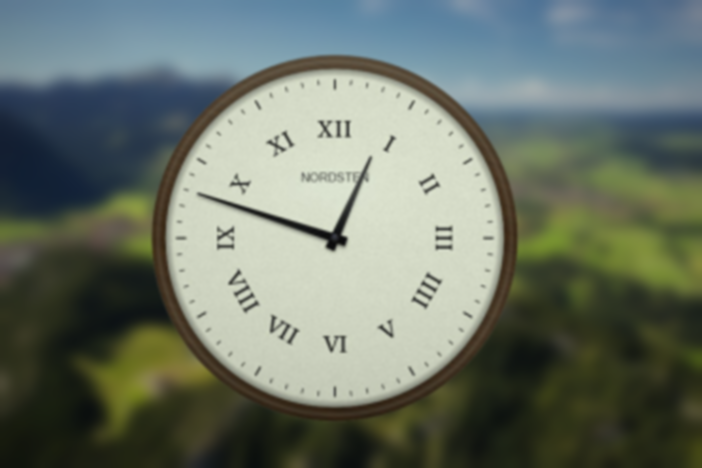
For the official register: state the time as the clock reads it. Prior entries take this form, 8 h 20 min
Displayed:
12 h 48 min
